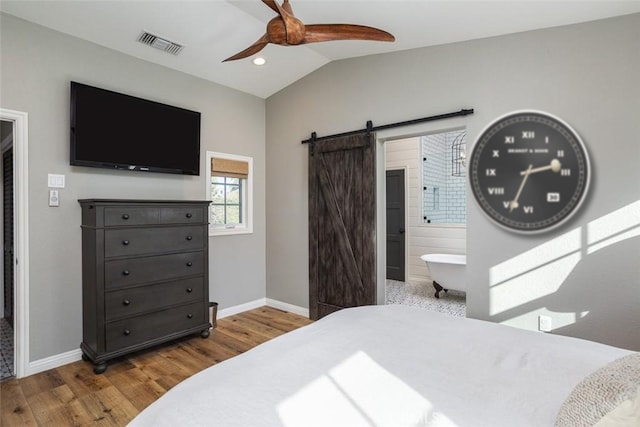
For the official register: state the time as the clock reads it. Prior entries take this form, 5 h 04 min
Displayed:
2 h 34 min
